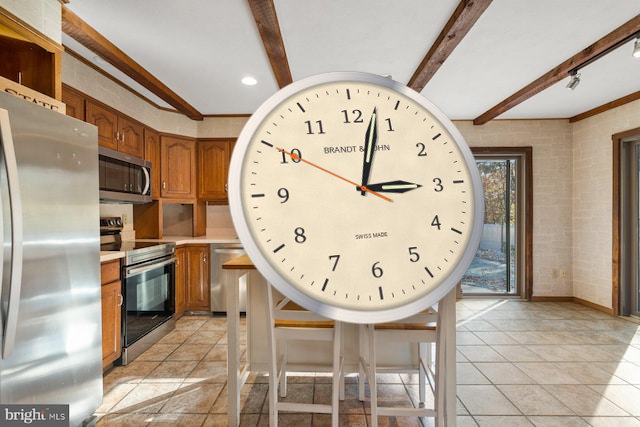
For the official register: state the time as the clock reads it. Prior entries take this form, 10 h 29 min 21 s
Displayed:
3 h 02 min 50 s
